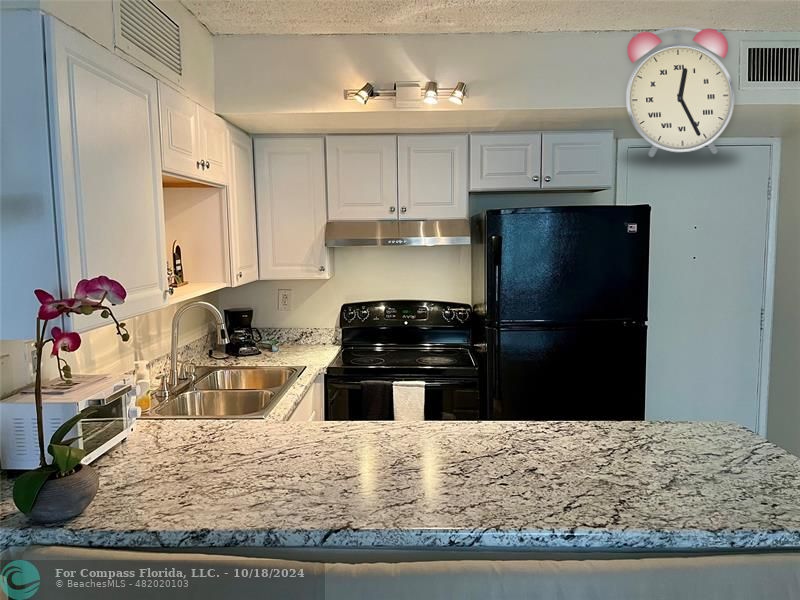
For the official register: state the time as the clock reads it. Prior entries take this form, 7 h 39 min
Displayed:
12 h 26 min
